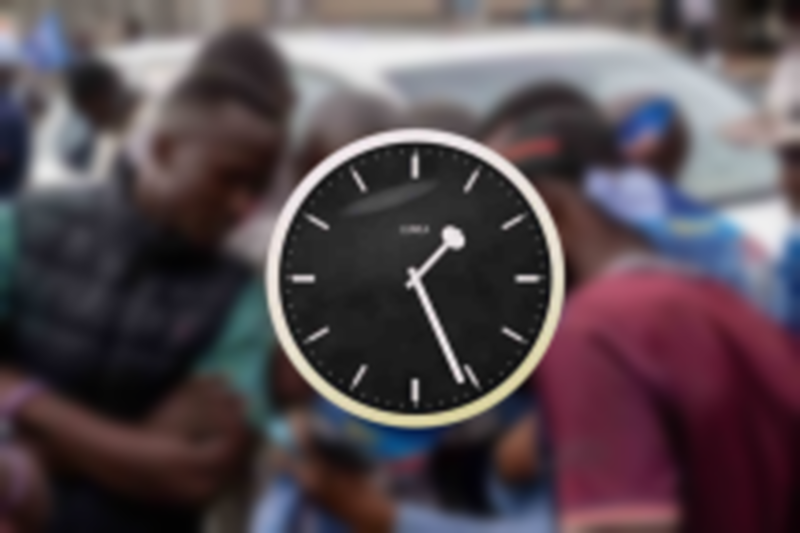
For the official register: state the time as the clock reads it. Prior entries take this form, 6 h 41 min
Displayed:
1 h 26 min
